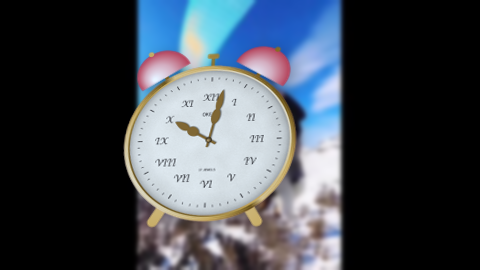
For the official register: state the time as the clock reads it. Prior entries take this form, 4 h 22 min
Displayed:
10 h 02 min
